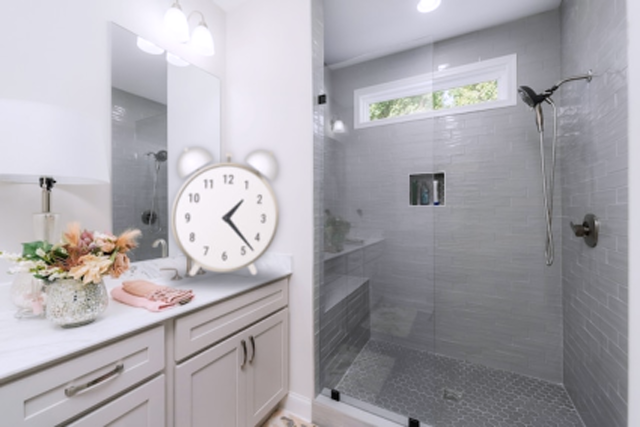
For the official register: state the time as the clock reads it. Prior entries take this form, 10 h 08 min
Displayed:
1 h 23 min
